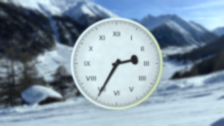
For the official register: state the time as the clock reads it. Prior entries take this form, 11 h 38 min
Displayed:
2 h 35 min
